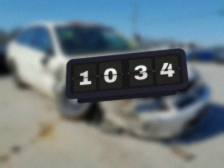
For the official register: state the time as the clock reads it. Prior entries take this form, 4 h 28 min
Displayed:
10 h 34 min
